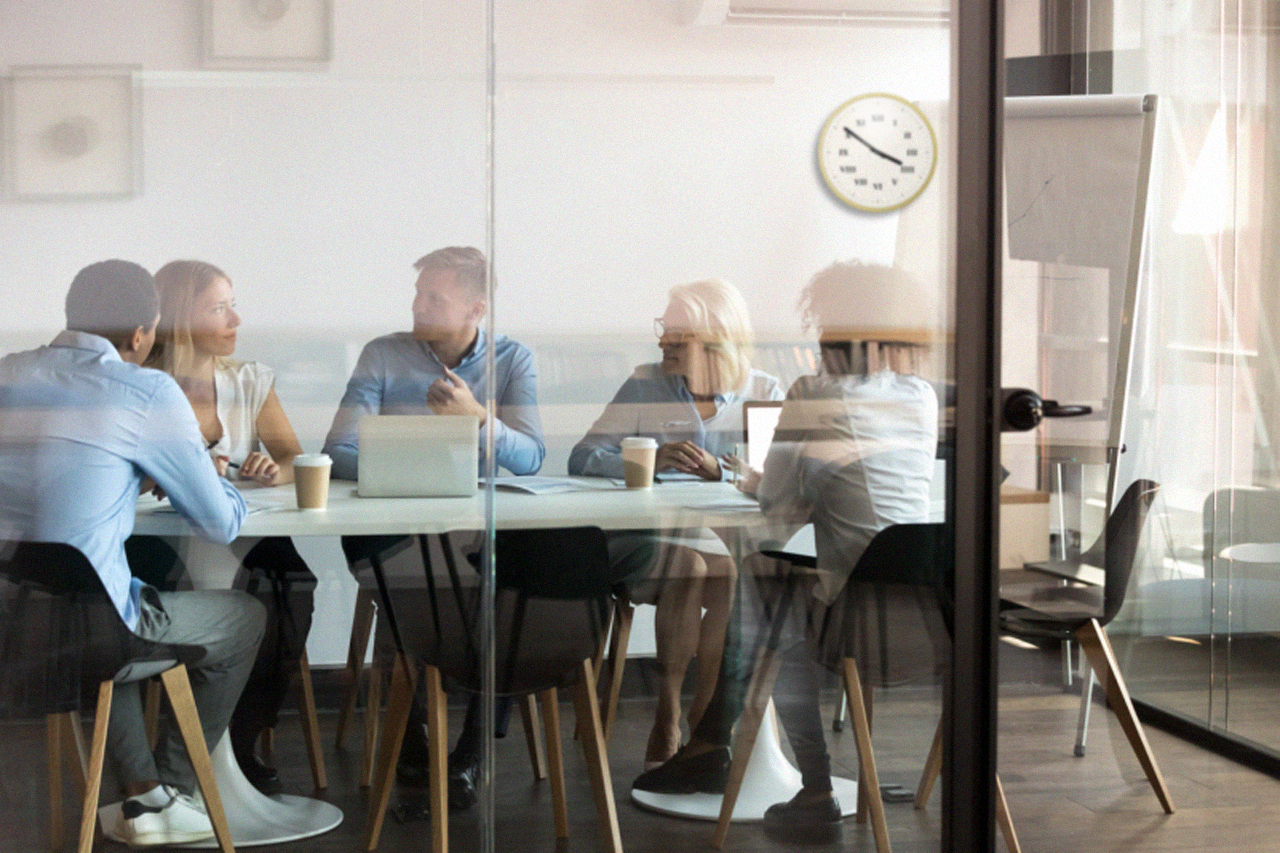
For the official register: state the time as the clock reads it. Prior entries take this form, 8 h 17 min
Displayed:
3 h 51 min
